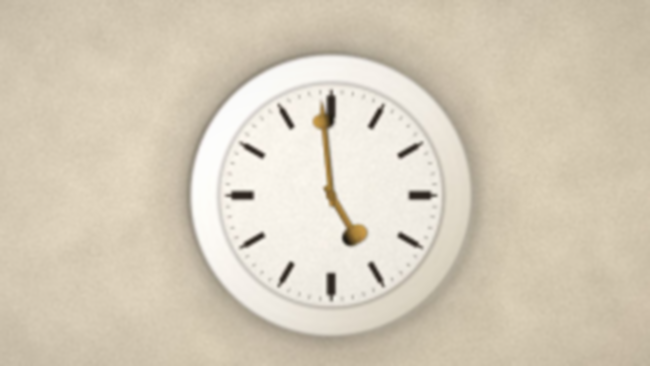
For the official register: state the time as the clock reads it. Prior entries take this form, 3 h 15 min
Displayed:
4 h 59 min
